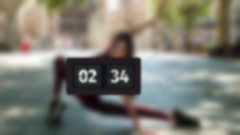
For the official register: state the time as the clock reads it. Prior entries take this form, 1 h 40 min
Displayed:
2 h 34 min
